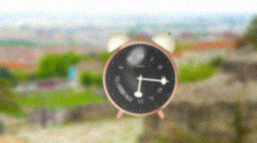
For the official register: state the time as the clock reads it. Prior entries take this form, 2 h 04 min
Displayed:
6 h 16 min
